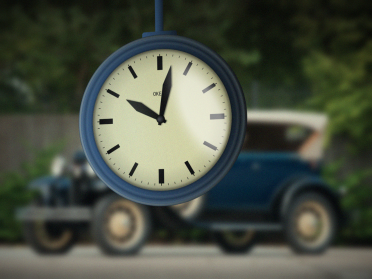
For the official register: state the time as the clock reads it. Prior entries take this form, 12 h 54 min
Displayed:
10 h 02 min
